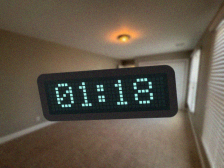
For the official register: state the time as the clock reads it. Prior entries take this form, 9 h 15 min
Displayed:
1 h 18 min
